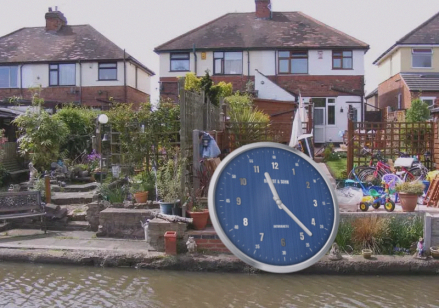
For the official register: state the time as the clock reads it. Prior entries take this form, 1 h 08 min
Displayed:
11 h 23 min
